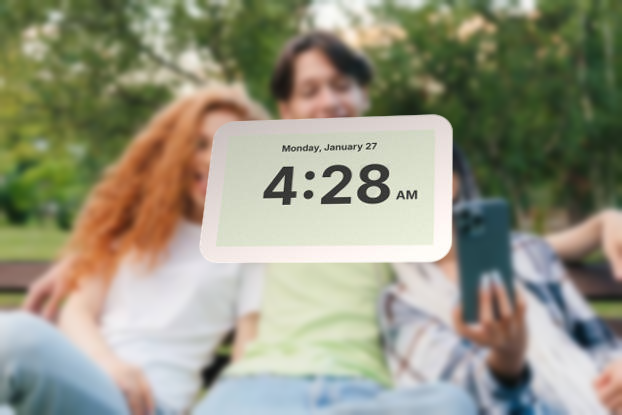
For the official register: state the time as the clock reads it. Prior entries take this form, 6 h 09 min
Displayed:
4 h 28 min
